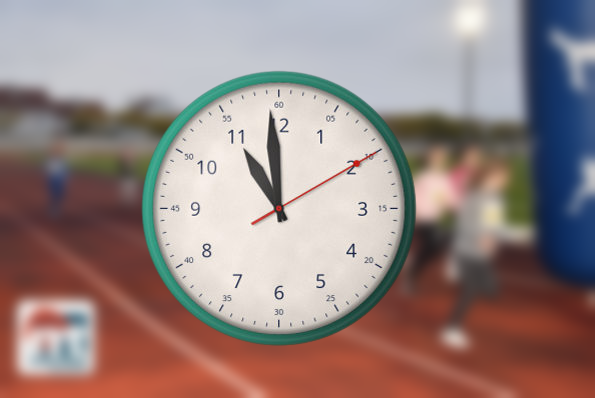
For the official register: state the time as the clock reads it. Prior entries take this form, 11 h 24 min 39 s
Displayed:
10 h 59 min 10 s
